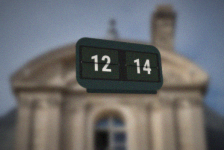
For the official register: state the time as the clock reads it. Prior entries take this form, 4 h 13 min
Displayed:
12 h 14 min
